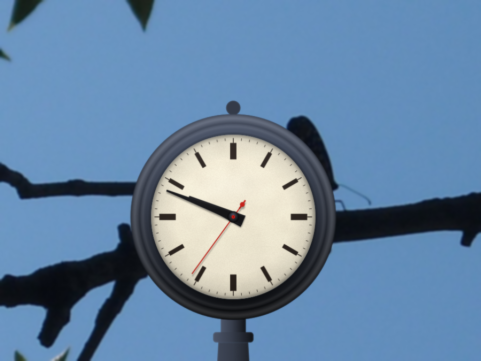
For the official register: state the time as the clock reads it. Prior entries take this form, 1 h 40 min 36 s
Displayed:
9 h 48 min 36 s
